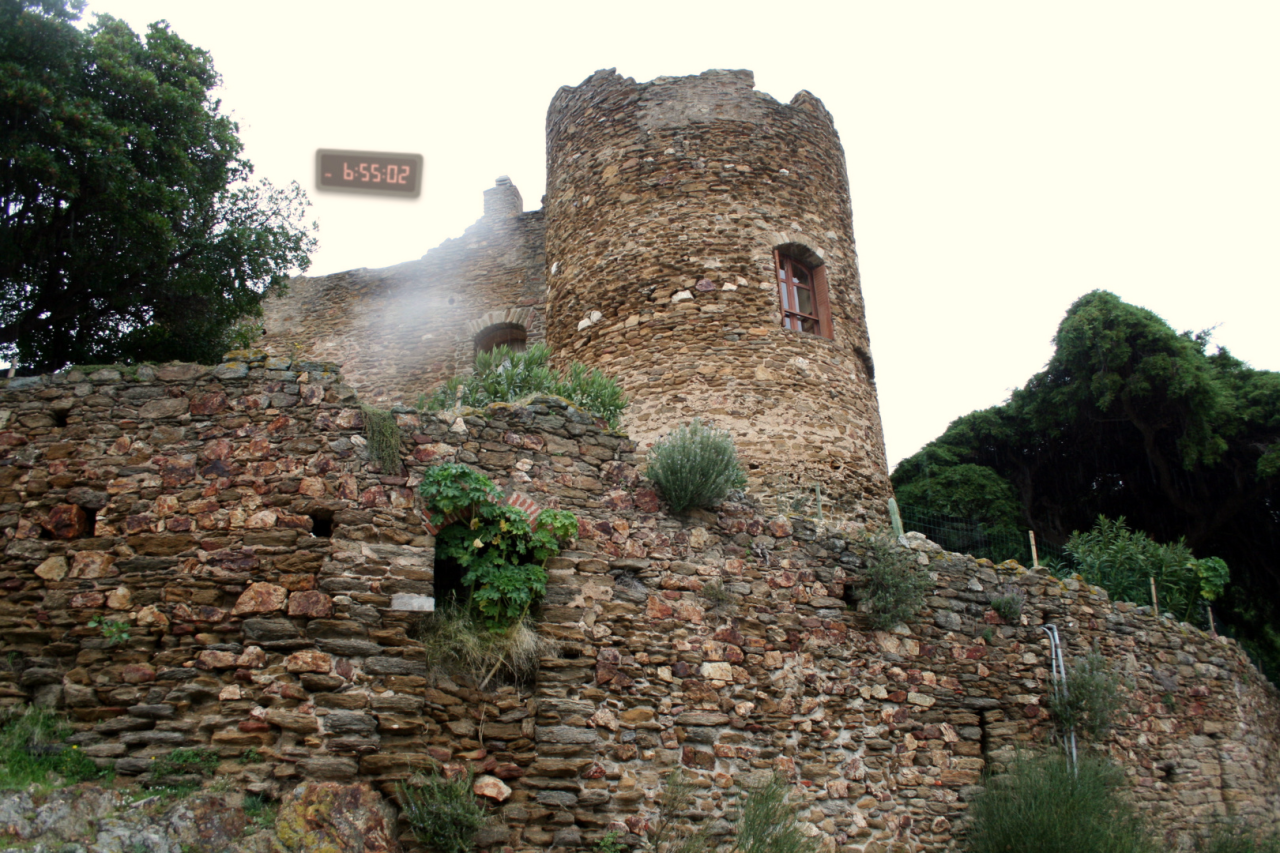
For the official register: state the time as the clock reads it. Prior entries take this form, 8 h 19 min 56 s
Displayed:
6 h 55 min 02 s
